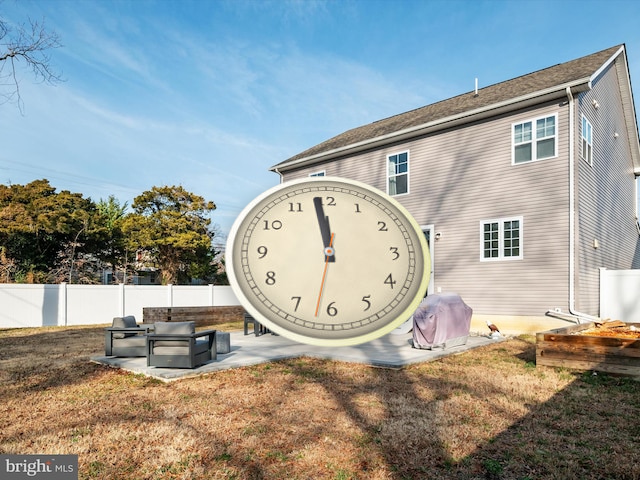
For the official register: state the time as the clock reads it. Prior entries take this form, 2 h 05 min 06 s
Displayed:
11 h 58 min 32 s
